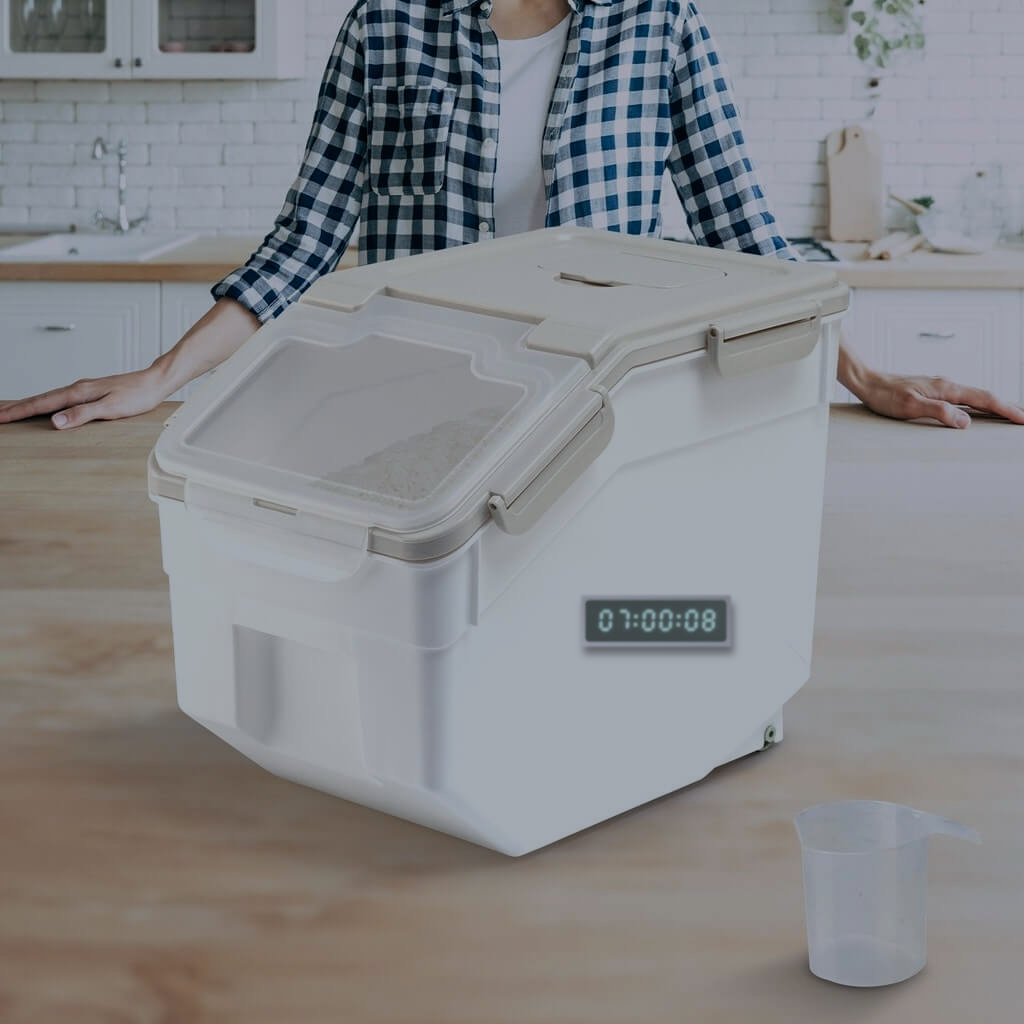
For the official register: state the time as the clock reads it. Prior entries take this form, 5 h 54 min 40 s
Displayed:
7 h 00 min 08 s
